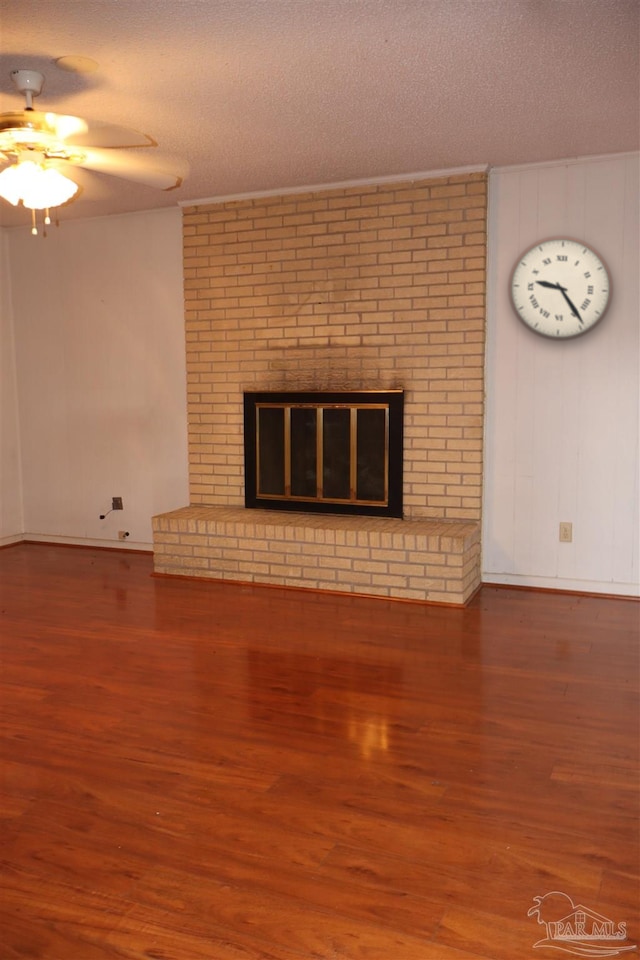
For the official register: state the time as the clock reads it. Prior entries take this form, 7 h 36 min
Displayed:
9 h 24 min
